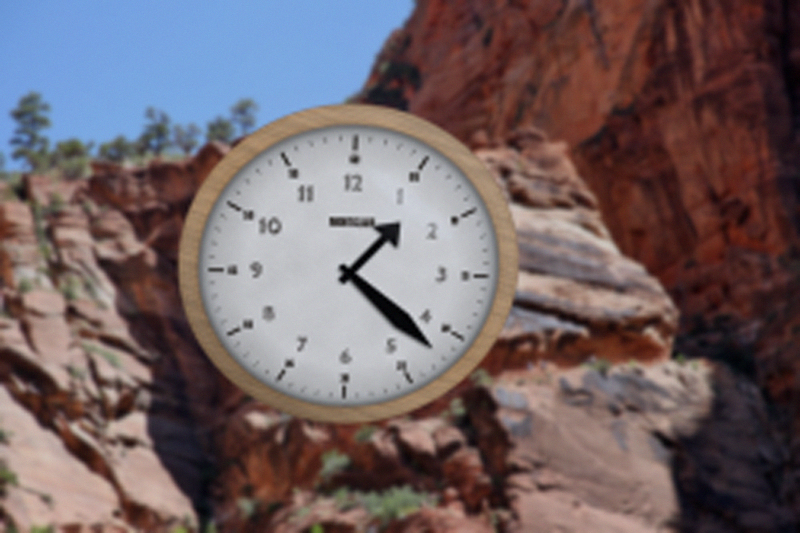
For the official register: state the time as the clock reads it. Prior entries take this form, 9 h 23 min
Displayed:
1 h 22 min
